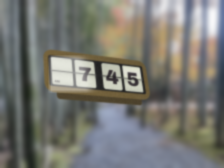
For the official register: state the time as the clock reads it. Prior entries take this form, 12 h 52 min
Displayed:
7 h 45 min
